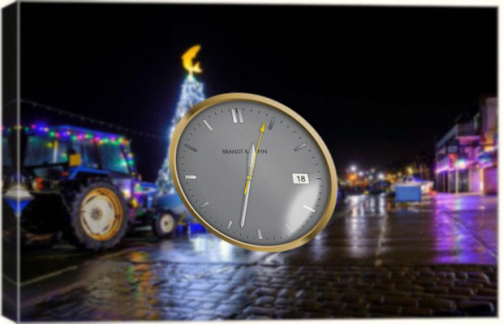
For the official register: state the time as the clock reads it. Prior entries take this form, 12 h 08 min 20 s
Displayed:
12 h 33 min 04 s
